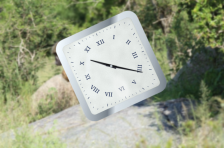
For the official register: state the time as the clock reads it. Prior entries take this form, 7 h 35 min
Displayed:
10 h 21 min
